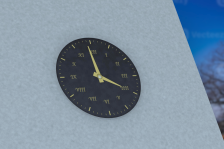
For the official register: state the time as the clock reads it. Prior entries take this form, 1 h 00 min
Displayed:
3 h 59 min
